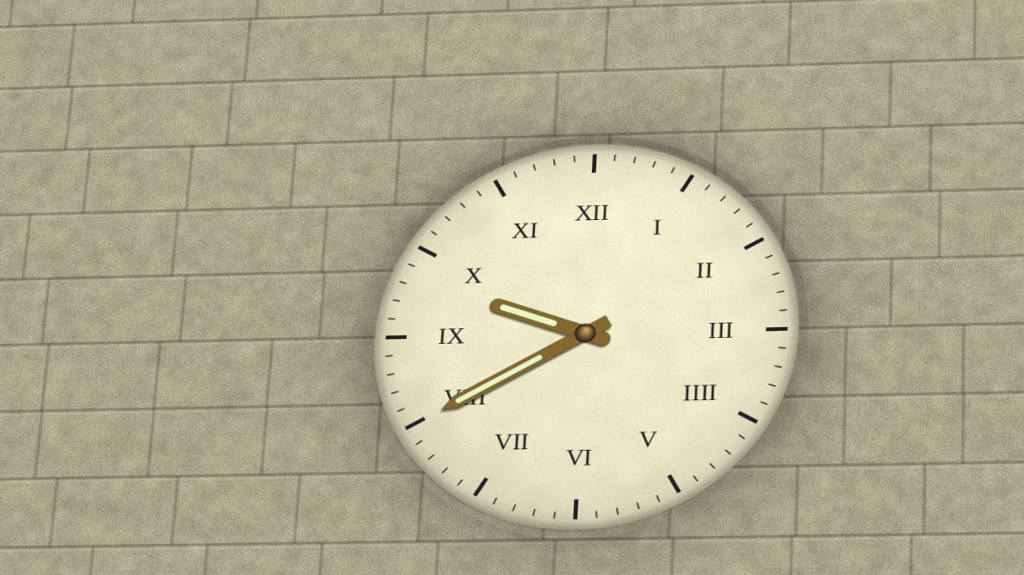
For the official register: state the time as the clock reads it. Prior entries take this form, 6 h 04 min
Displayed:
9 h 40 min
